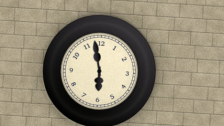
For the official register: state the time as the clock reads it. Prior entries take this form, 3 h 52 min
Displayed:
5 h 58 min
